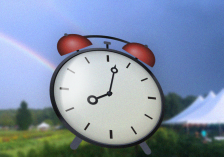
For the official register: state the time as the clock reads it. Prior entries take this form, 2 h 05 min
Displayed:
8 h 02 min
